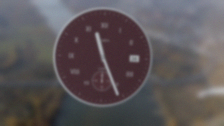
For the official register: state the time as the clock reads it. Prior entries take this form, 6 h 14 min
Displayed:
11 h 26 min
